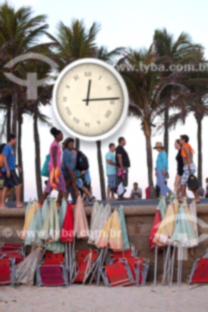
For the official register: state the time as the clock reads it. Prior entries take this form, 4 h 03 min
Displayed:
12 h 14 min
